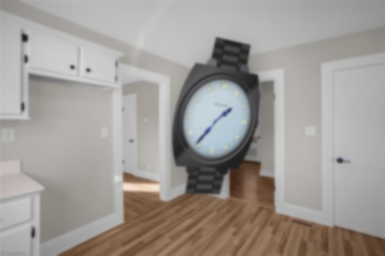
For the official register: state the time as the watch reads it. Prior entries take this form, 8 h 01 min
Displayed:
1 h 36 min
